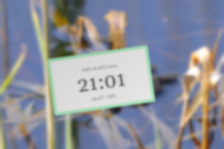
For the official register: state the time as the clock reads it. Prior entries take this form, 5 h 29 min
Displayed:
21 h 01 min
